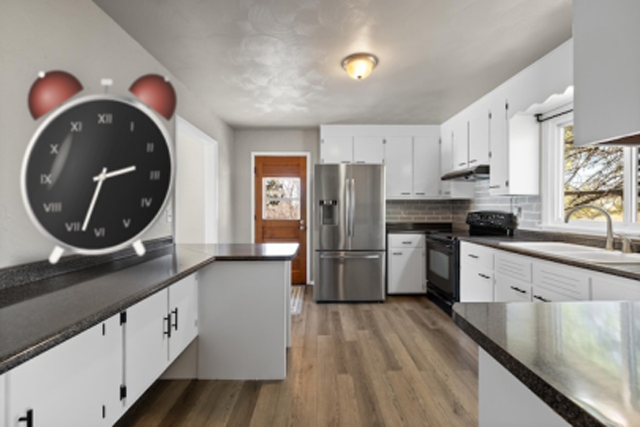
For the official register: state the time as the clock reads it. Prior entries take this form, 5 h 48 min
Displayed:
2 h 33 min
